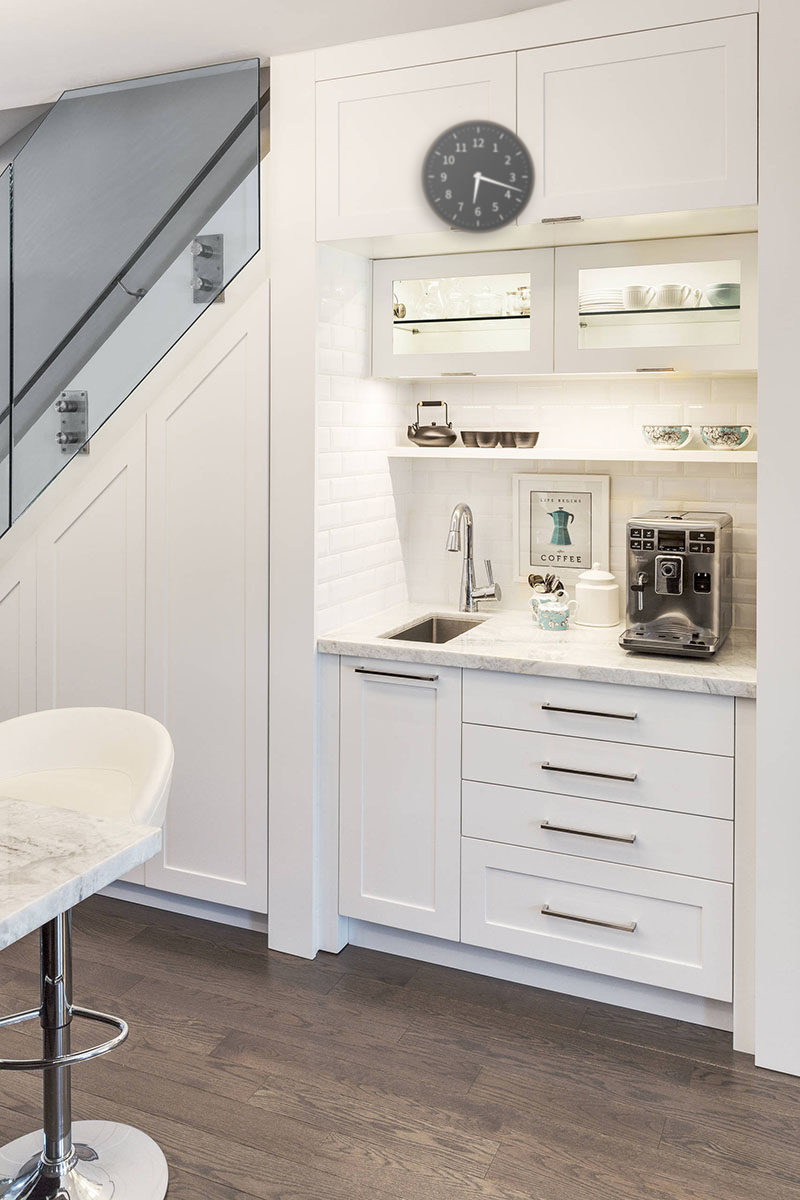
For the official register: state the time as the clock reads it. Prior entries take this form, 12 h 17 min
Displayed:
6 h 18 min
